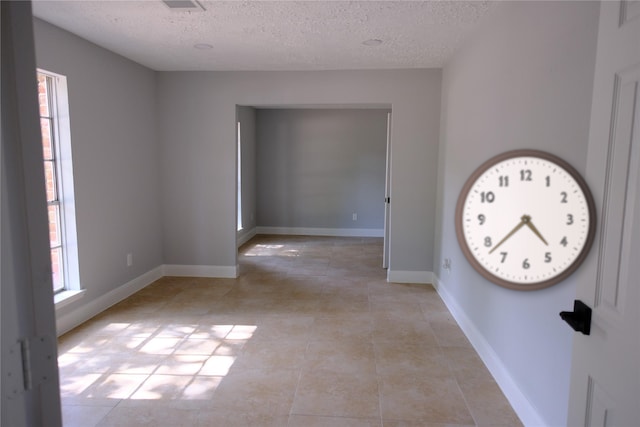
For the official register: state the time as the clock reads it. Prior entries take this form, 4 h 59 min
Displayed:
4 h 38 min
